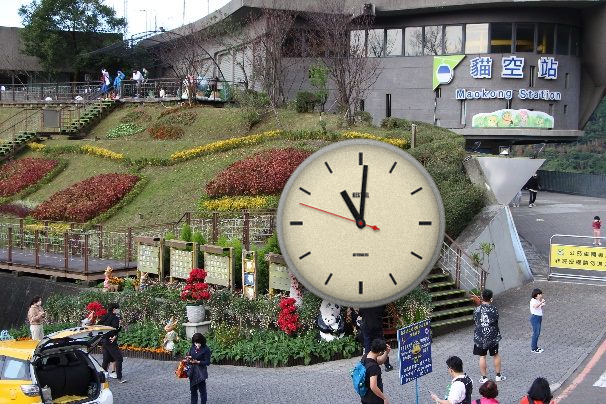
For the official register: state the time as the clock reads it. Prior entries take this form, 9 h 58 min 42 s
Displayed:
11 h 00 min 48 s
